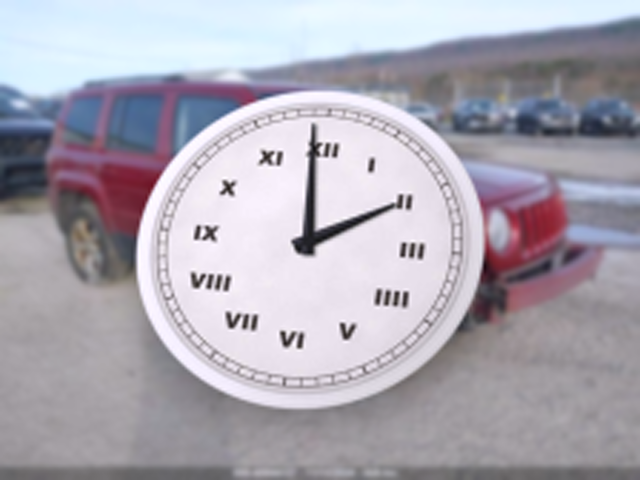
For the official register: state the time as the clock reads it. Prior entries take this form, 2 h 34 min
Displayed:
1 h 59 min
